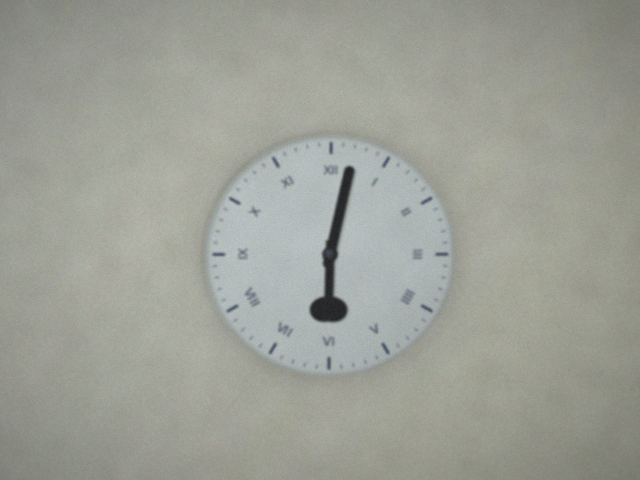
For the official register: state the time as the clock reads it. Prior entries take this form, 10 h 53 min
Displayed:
6 h 02 min
